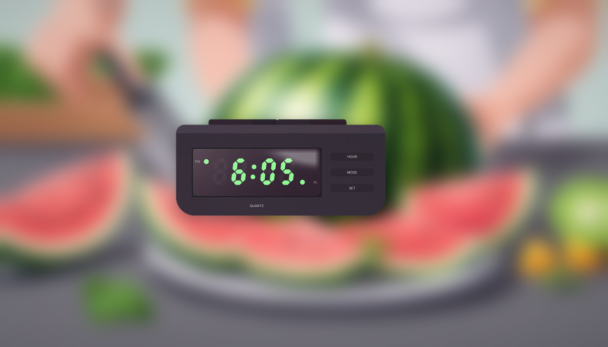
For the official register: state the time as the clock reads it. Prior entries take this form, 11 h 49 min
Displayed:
6 h 05 min
